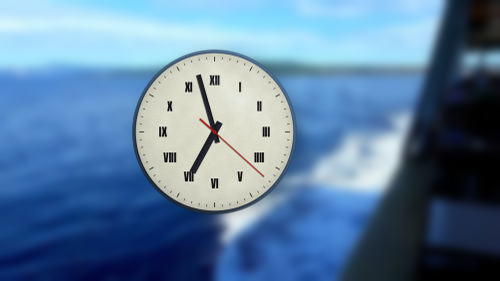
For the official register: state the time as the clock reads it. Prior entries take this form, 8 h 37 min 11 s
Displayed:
6 h 57 min 22 s
